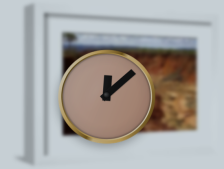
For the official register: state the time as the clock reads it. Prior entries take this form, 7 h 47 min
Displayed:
12 h 08 min
